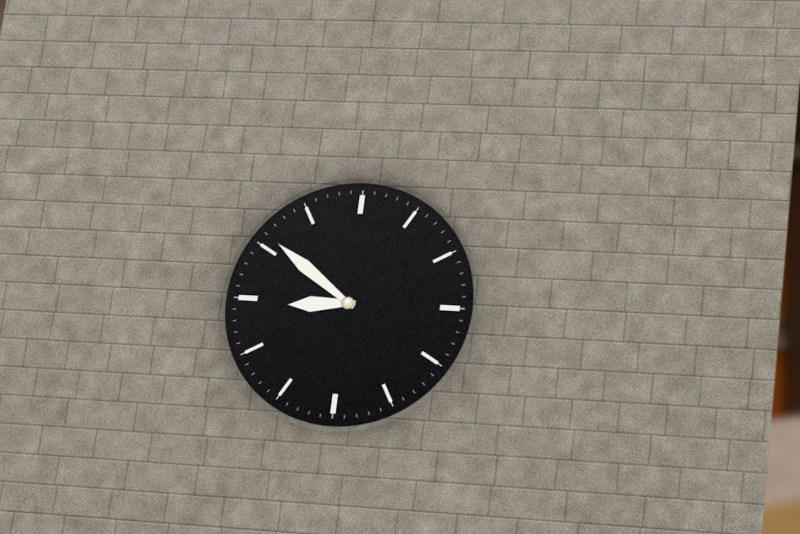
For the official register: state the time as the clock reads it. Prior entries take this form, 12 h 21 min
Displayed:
8 h 51 min
